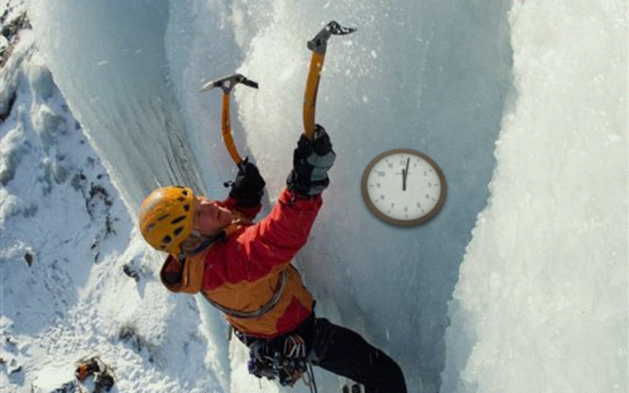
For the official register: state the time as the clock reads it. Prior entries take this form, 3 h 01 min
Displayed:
12 h 02 min
